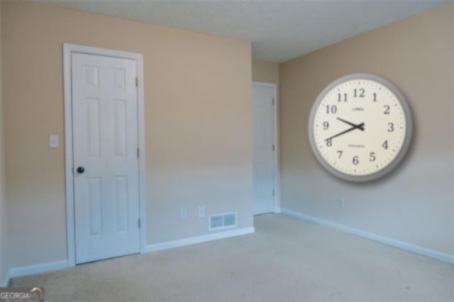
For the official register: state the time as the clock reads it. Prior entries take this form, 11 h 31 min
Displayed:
9 h 41 min
